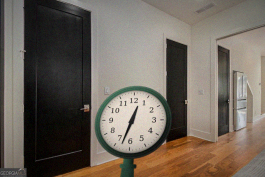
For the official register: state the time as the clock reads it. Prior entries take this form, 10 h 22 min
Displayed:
12 h 33 min
